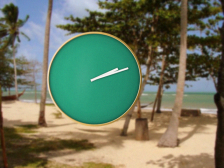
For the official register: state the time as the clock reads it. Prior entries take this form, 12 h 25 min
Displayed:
2 h 12 min
